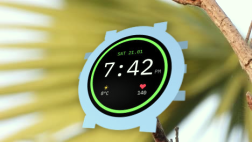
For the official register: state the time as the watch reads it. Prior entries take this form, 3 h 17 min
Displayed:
7 h 42 min
